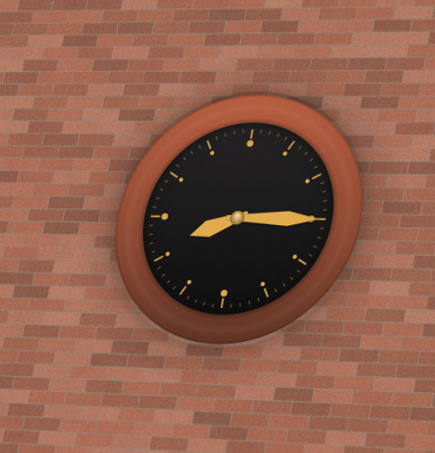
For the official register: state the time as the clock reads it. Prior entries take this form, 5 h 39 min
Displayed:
8 h 15 min
